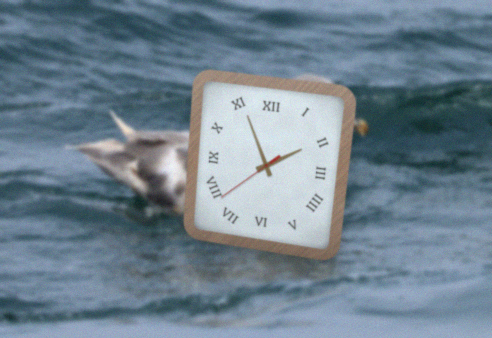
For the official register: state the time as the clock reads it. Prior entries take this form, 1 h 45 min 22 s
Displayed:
1 h 55 min 38 s
